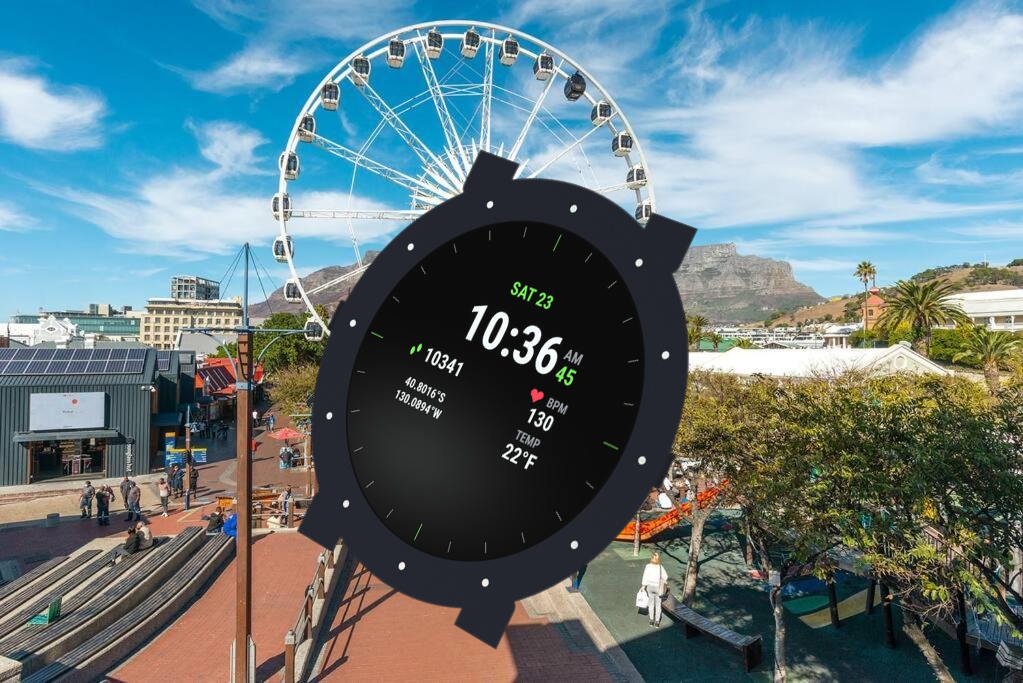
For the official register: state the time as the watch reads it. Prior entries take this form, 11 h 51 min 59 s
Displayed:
10 h 36 min 45 s
